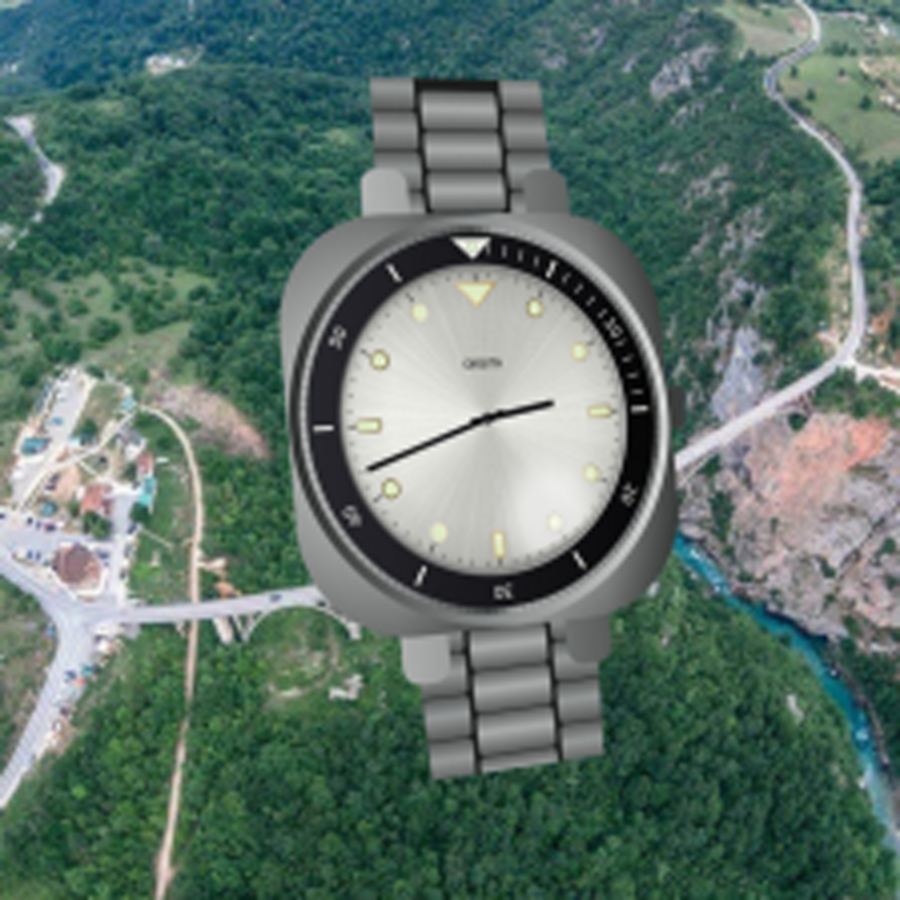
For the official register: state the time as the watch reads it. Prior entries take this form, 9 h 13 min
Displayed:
2 h 42 min
